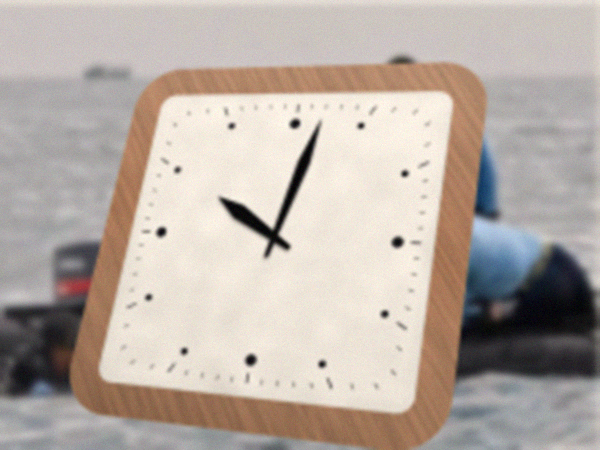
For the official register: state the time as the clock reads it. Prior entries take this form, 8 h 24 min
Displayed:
10 h 02 min
